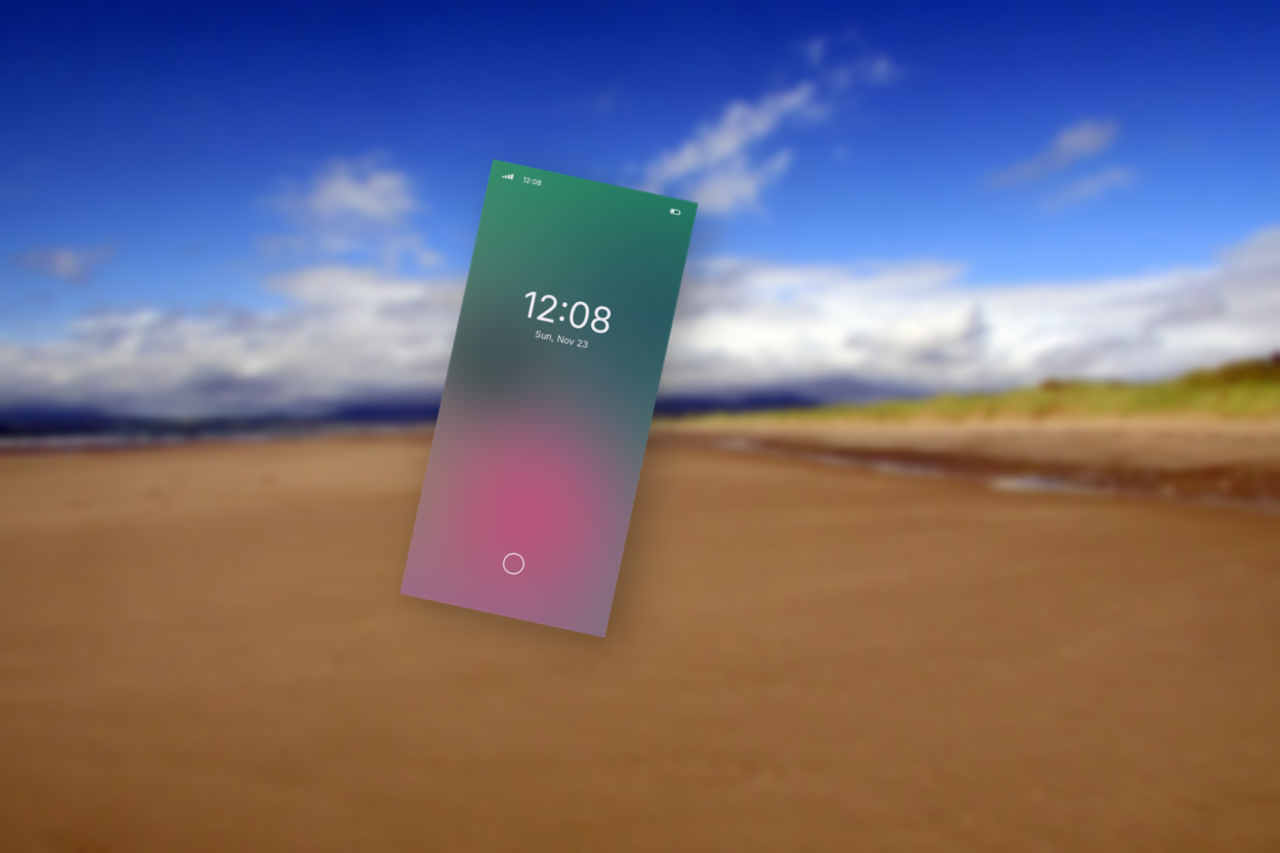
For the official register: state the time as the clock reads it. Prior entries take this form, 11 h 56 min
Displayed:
12 h 08 min
